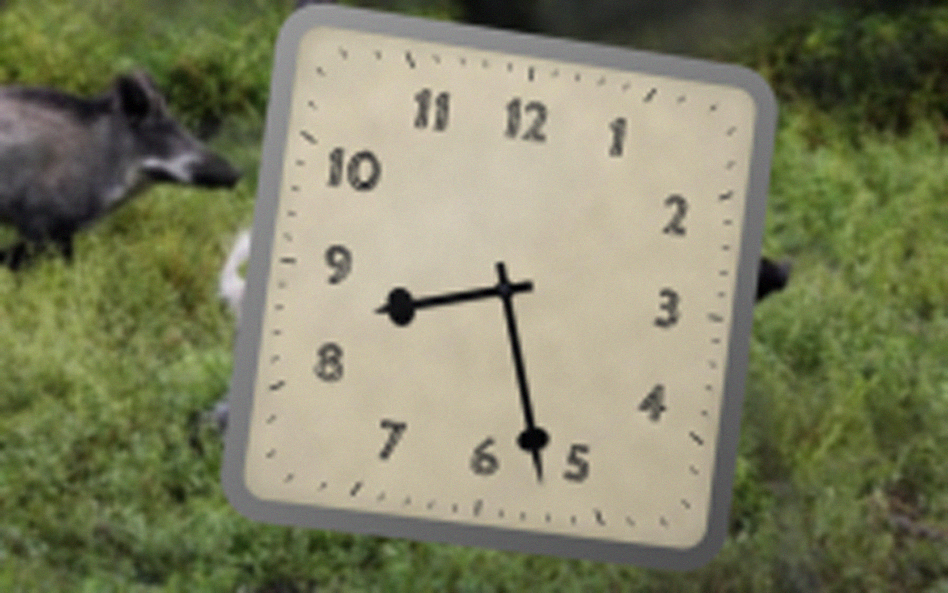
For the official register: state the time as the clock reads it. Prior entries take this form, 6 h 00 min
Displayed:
8 h 27 min
